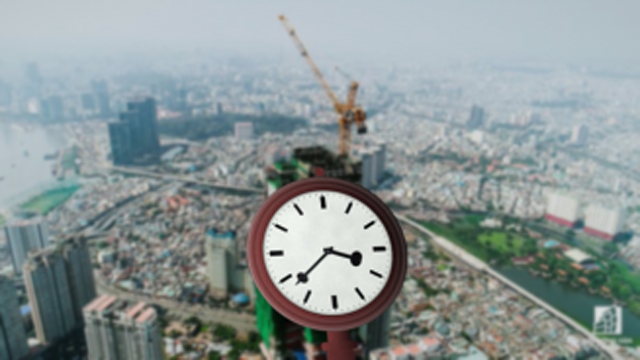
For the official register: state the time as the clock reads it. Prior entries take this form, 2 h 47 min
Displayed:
3 h 38 min
